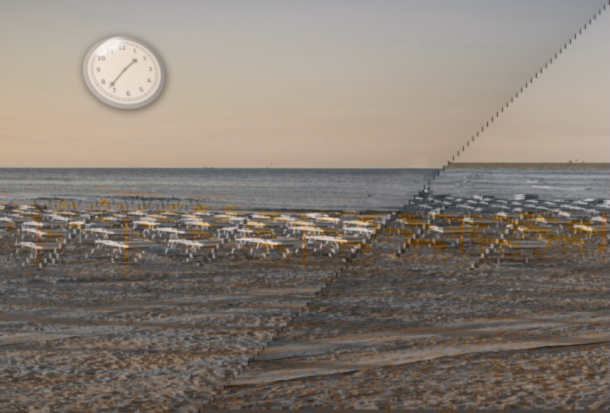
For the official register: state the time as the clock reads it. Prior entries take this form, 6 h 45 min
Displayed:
1 h 37 min
